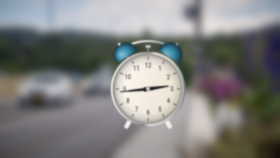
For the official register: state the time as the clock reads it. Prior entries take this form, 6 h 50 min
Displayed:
2 h 44 min
